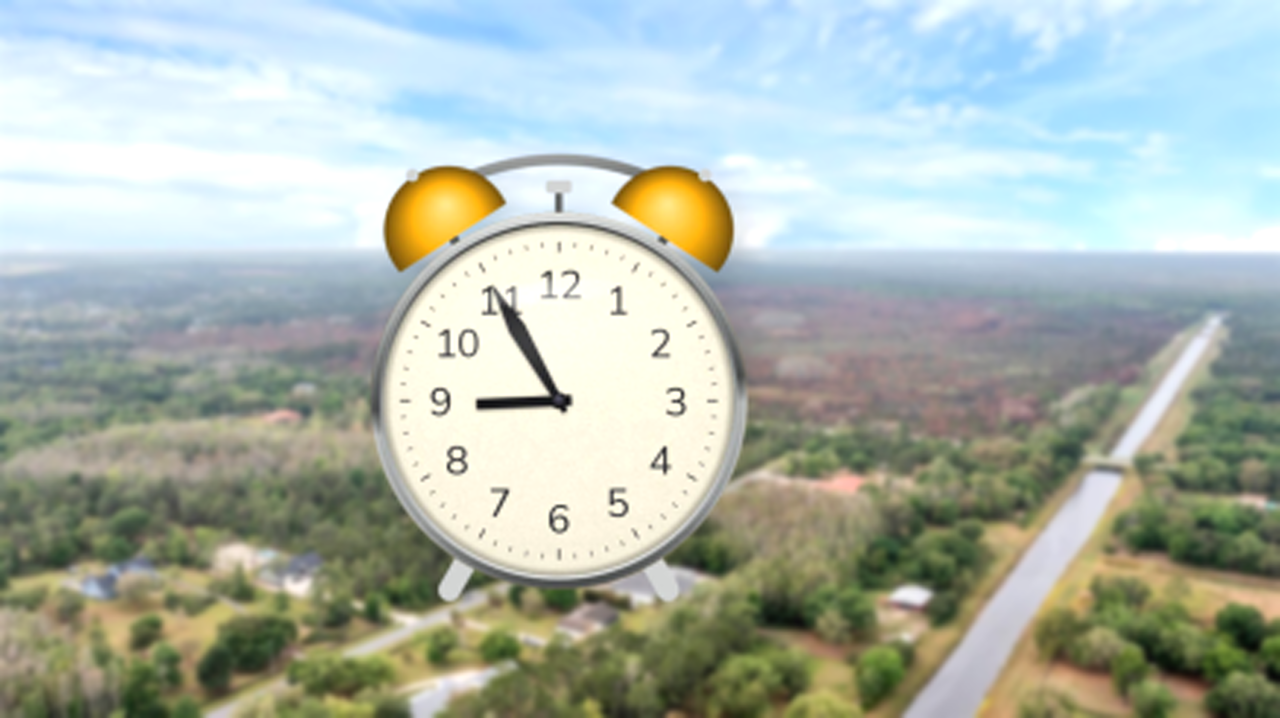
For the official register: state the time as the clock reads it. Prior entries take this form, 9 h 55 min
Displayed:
8 h 55 min
